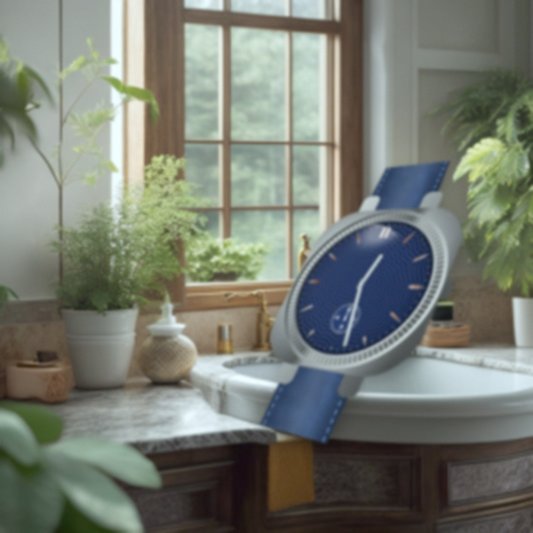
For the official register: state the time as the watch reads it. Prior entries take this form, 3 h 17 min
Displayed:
12 h 28 min
